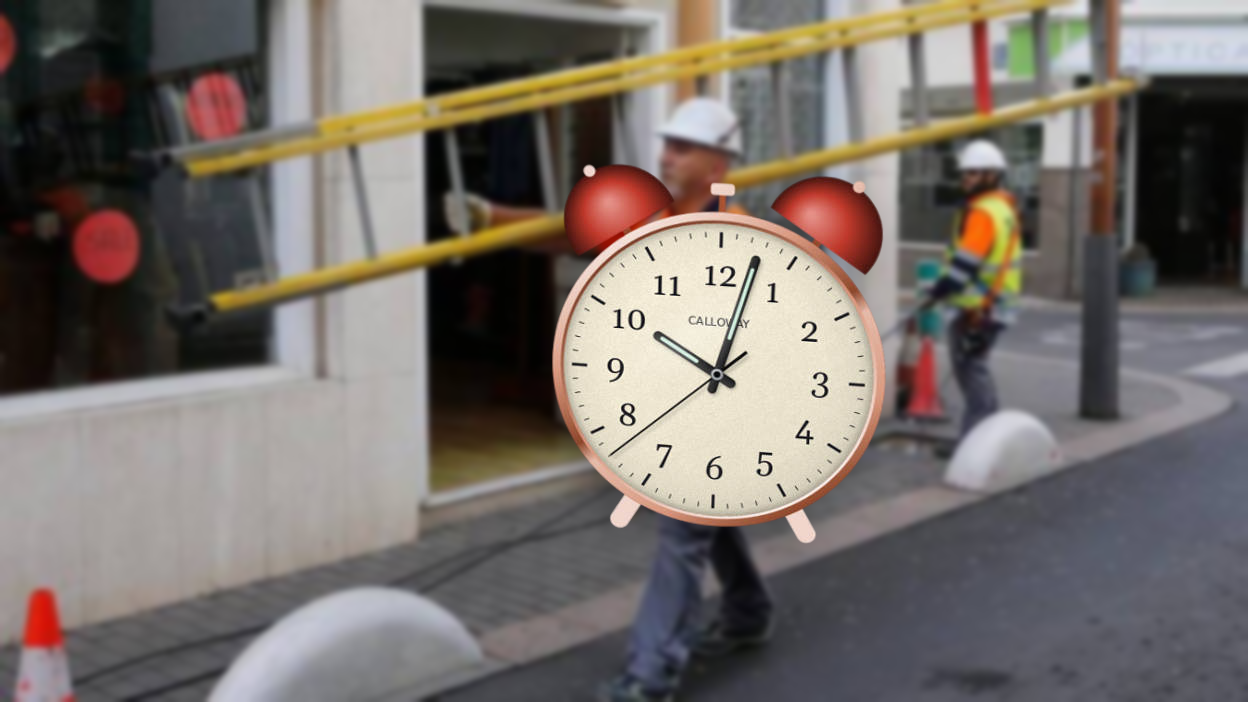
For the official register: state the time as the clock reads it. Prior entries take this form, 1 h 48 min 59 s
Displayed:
10 h 02 min 38 s
